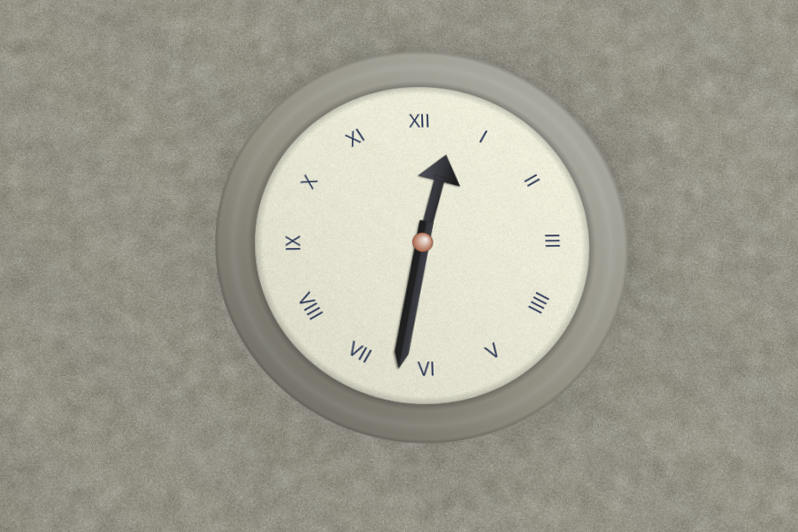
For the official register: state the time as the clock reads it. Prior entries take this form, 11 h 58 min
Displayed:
12 h 32 min
